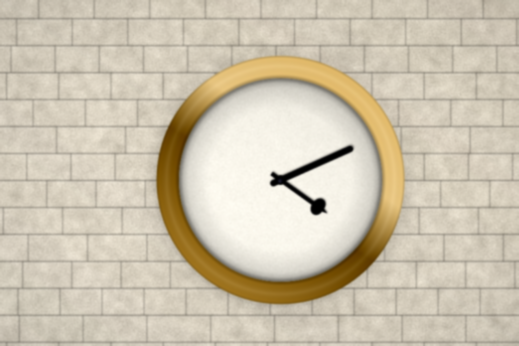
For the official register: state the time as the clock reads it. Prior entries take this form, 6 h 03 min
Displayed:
4 h 11 min
